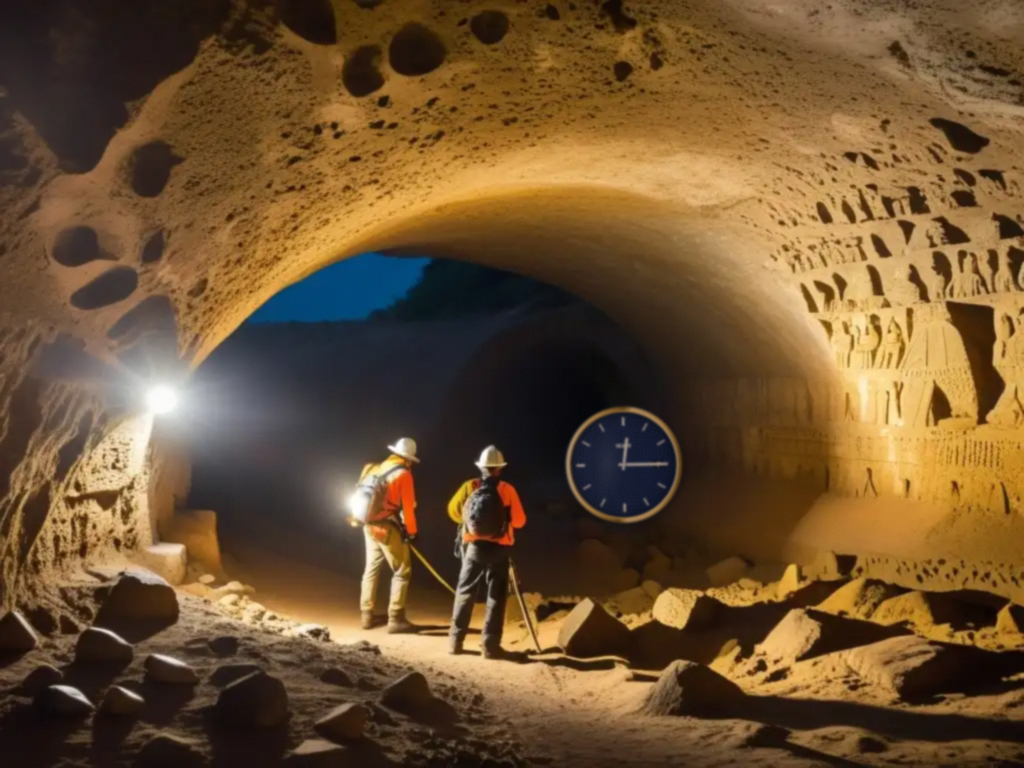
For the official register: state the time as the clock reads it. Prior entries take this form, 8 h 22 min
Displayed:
12 h 15 min
